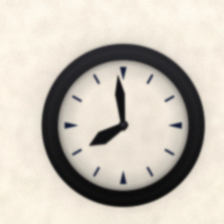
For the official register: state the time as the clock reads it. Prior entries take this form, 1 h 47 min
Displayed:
7 h 59 min
